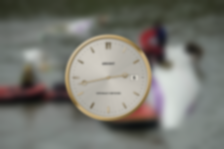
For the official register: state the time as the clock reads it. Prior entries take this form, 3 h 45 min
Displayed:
2 h 43 min
